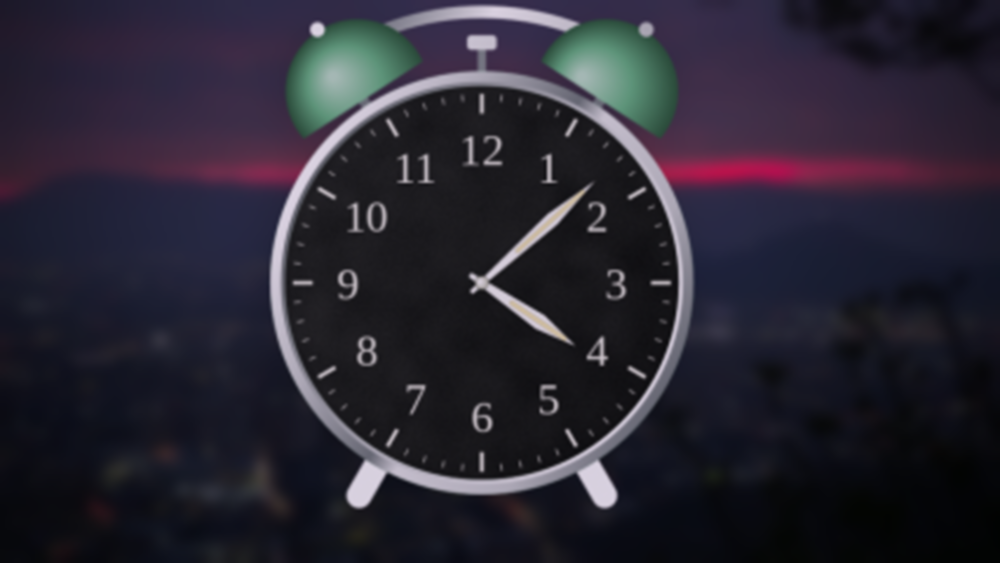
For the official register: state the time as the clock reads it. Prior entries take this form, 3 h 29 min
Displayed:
4 h 08 min
